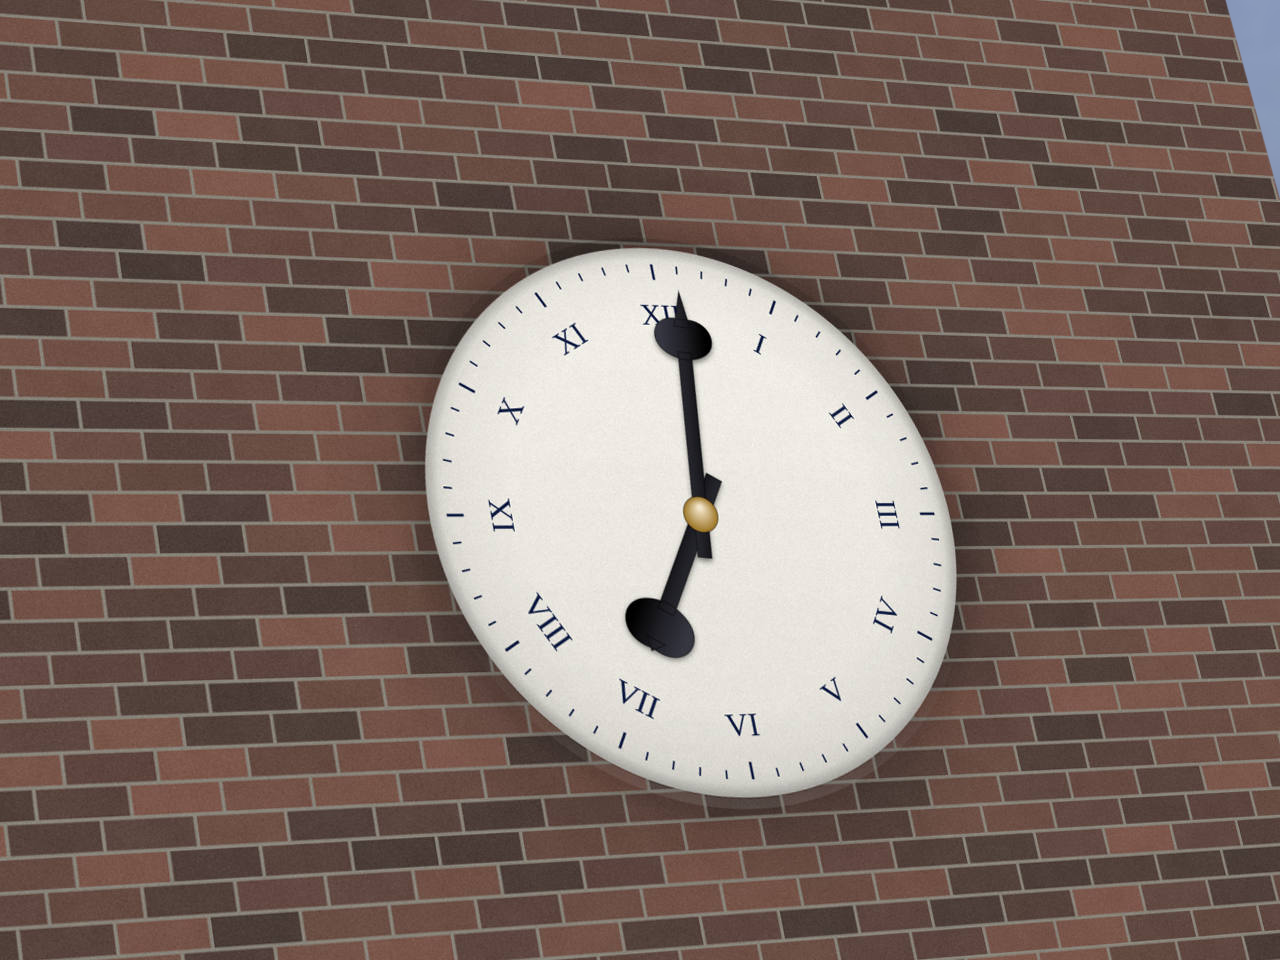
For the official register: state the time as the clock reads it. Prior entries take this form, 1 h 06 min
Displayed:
7 h 01 min
